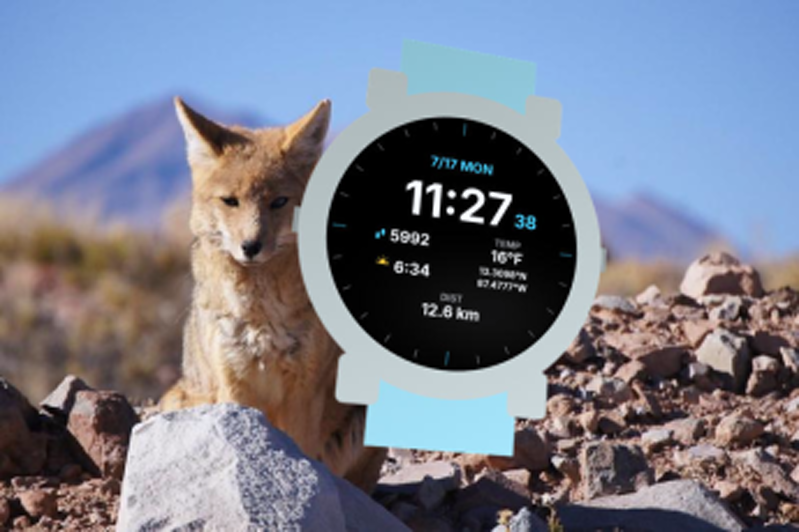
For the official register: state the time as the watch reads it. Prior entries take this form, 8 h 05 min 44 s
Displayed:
11 h 27 min 38 s
